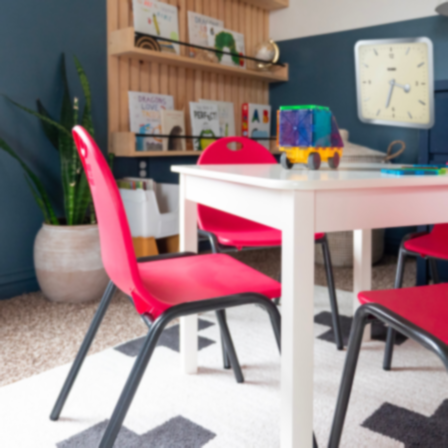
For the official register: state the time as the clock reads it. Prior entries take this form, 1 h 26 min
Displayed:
3 h 33 min
